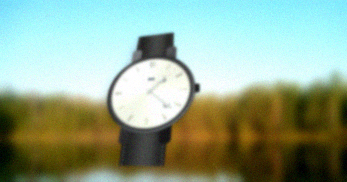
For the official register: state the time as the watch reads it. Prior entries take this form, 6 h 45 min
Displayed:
1 h 22 min
